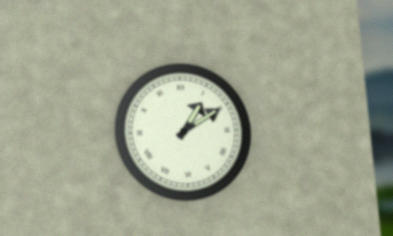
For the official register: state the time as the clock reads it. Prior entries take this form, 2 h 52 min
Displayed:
1 h 10 min
